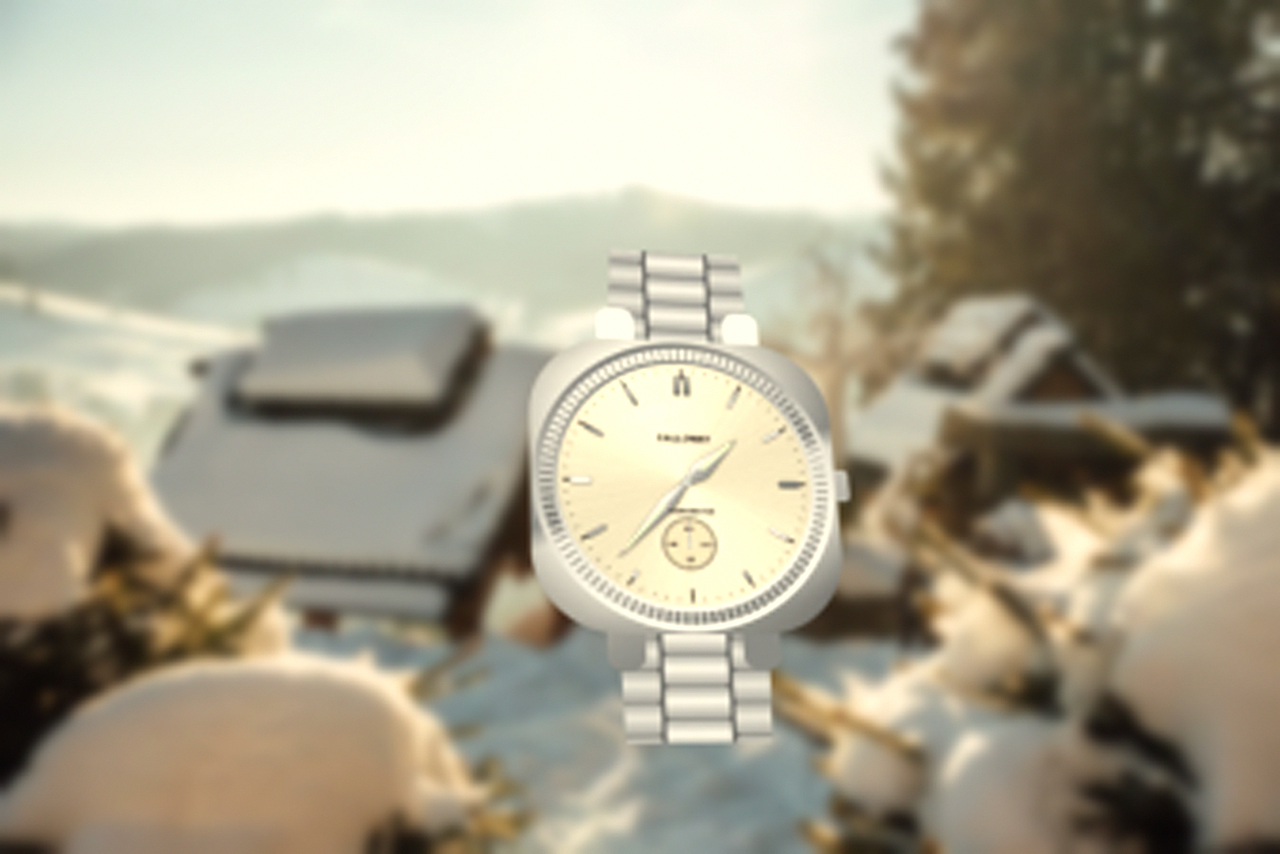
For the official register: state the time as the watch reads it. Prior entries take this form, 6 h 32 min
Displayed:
1 h 37 min
